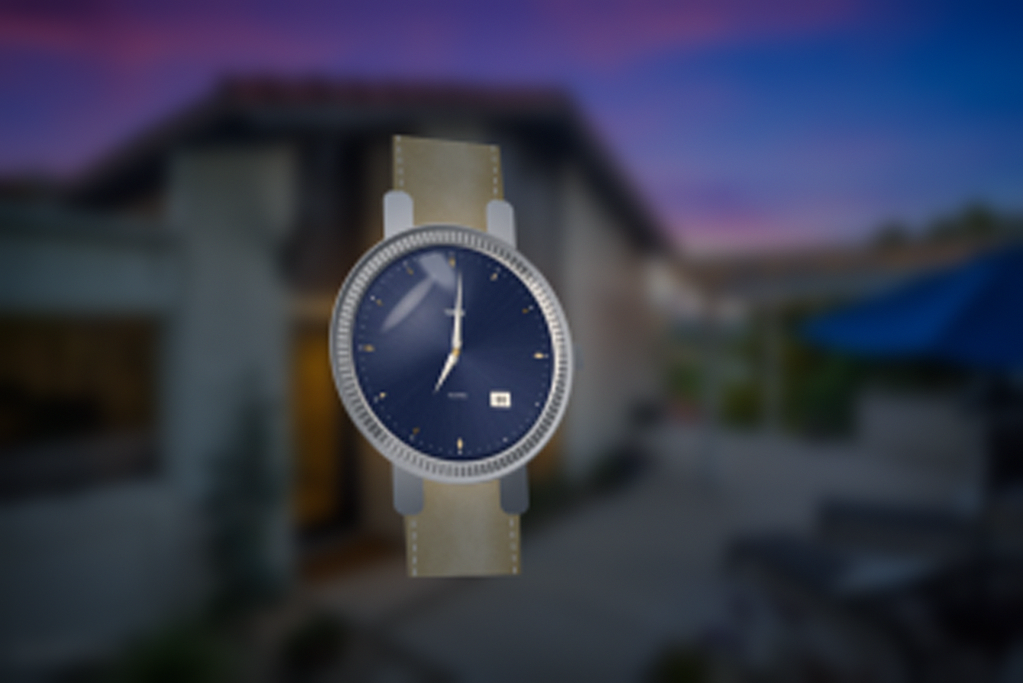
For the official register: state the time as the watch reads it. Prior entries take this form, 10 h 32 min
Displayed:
7 h 01 min
